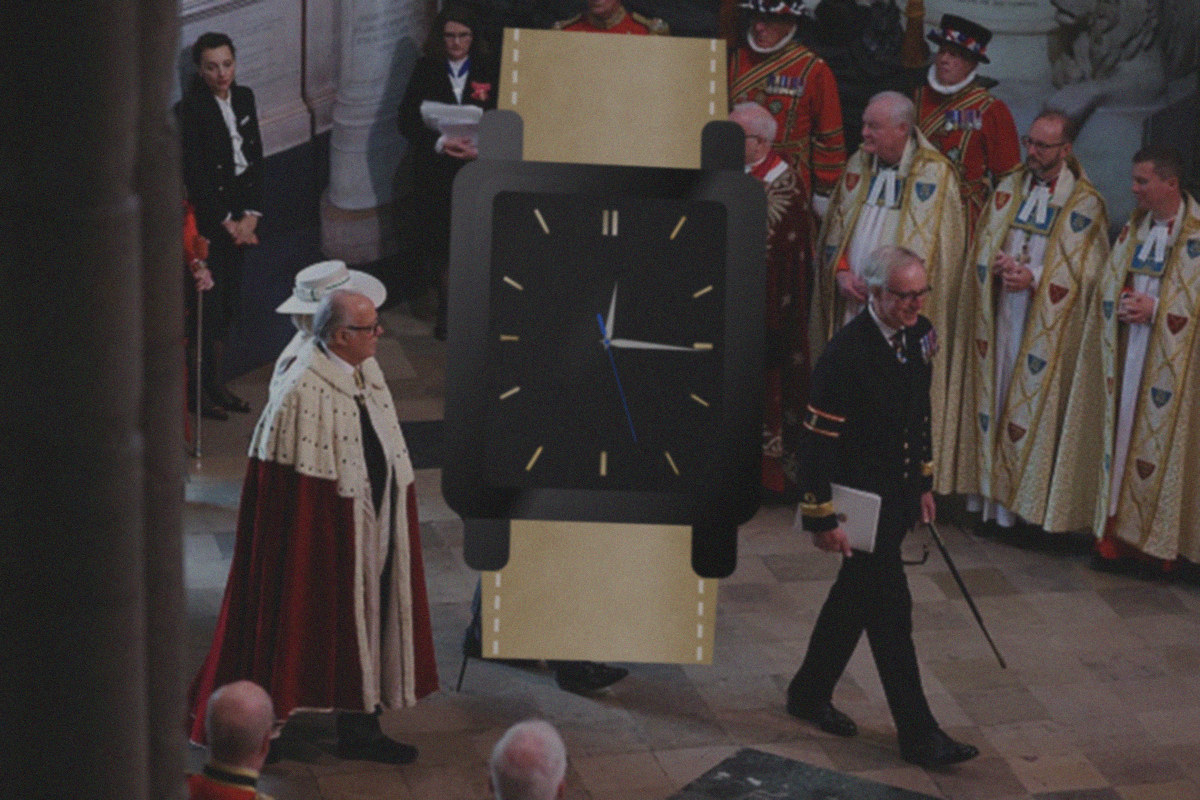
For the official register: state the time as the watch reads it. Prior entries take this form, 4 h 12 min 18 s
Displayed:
12 h 15 min 27 s
